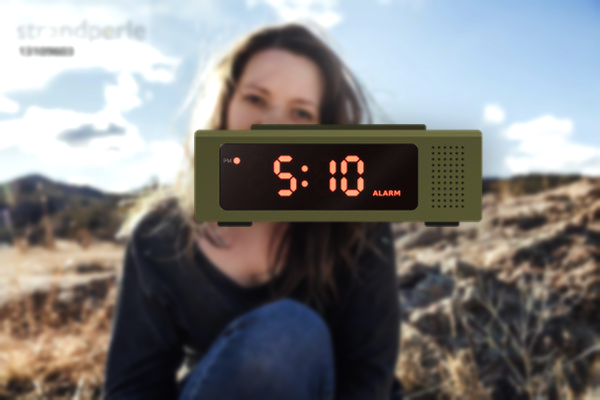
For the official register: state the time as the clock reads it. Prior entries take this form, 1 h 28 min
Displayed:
5 h 10 min
